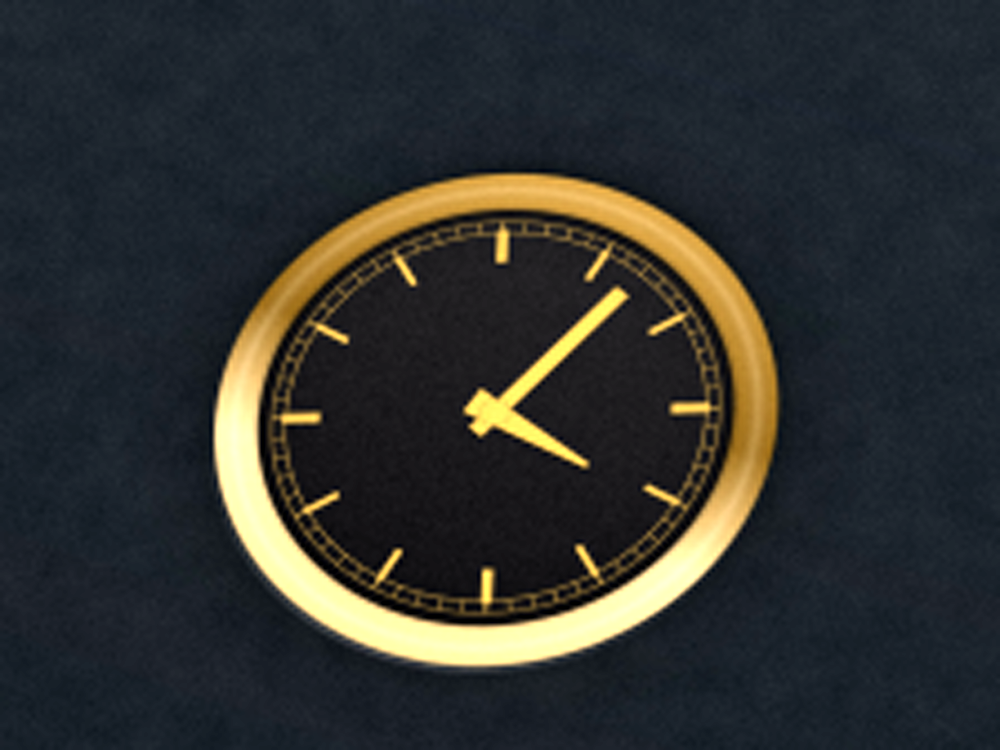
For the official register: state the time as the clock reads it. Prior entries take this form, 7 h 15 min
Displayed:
4 h 07 min
